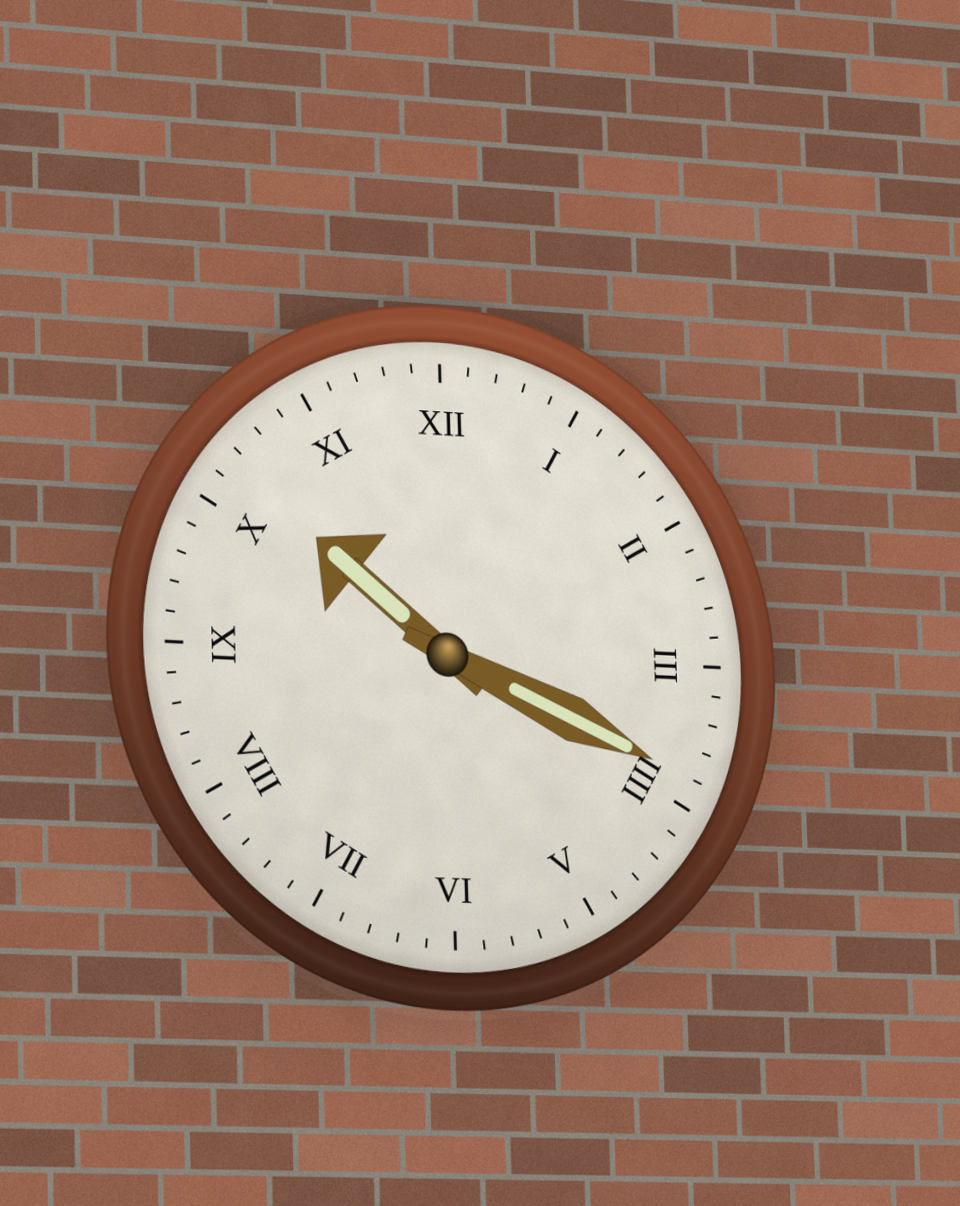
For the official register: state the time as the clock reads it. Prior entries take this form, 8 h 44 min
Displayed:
10 h 19 min
